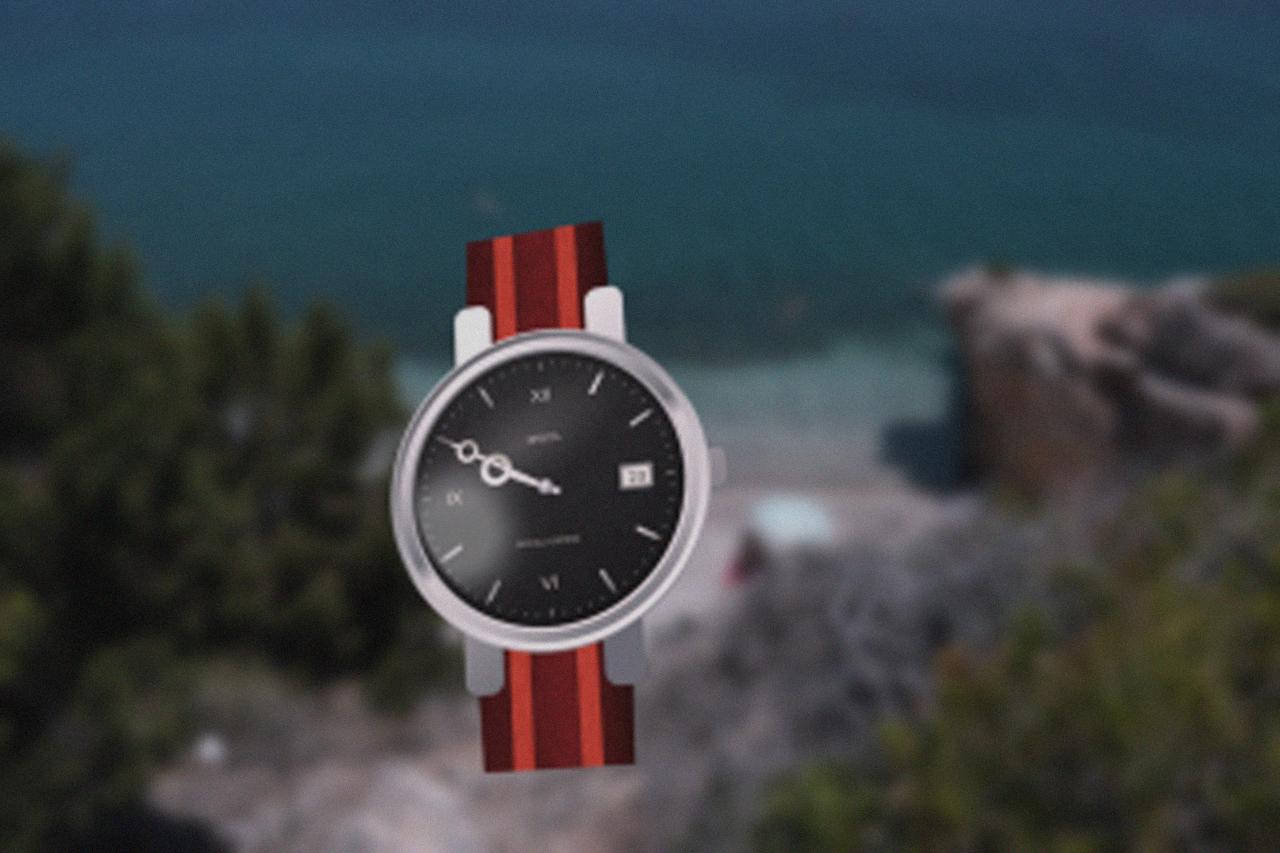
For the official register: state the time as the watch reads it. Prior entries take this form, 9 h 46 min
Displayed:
9 h 50 min
